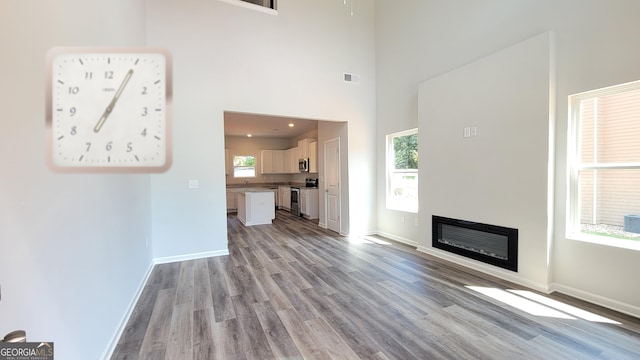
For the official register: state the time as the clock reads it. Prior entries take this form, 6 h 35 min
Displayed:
7 h 05 min
